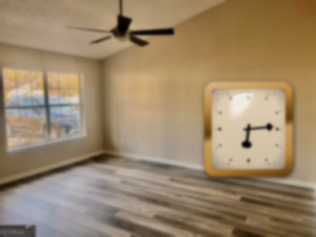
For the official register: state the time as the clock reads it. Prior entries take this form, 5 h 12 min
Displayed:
6 h 14 min
